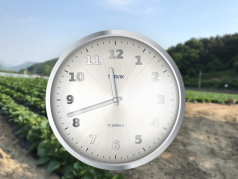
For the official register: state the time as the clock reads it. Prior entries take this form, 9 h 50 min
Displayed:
11 h 42 min
